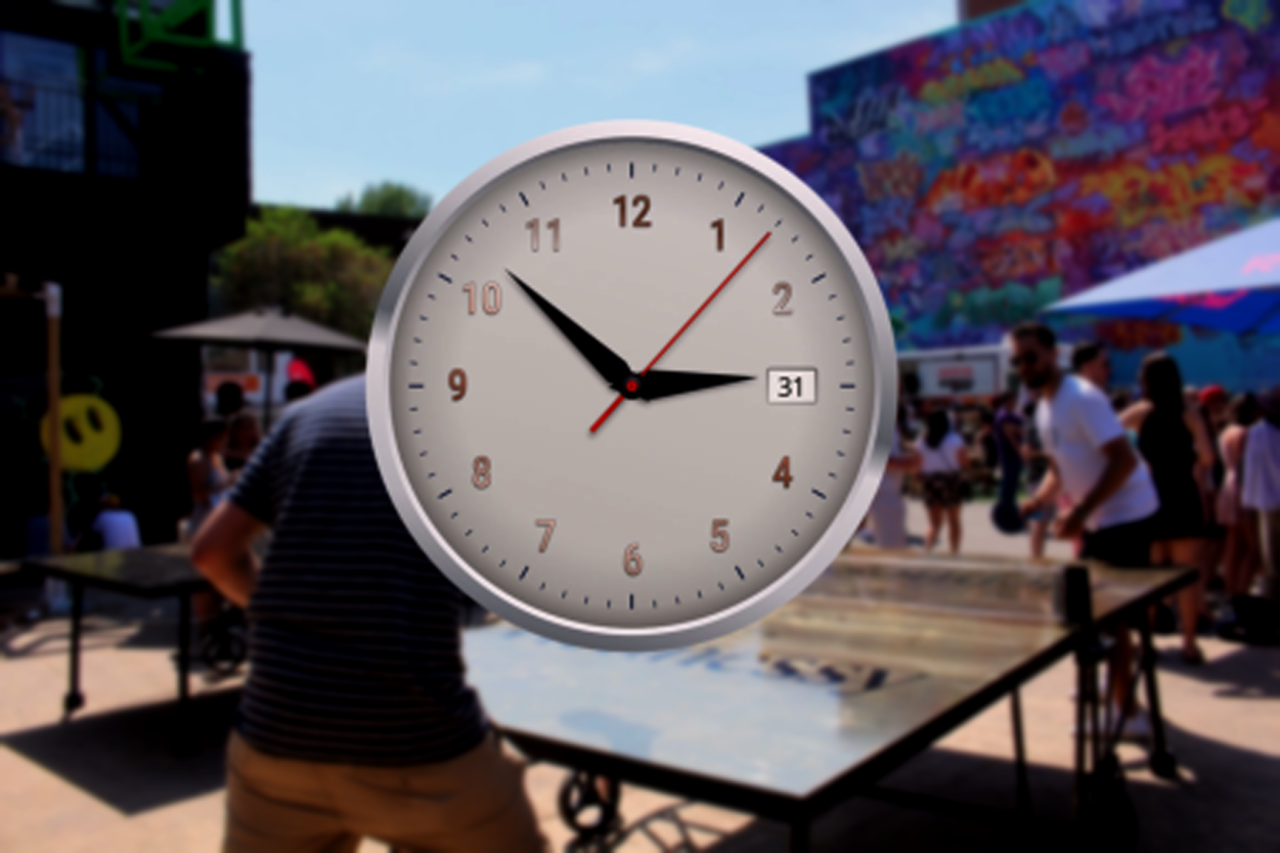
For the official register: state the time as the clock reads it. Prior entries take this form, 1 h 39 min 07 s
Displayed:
2 h 52 min 07 s
